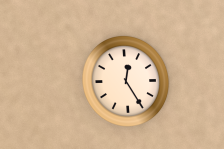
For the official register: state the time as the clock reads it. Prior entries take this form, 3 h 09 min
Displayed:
12 h 25 min
